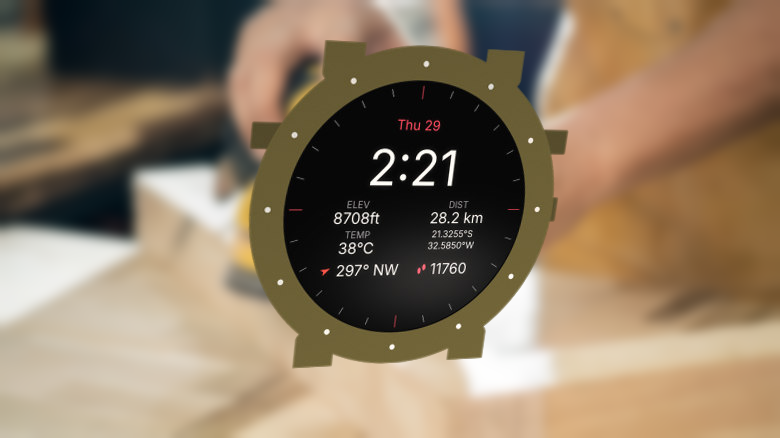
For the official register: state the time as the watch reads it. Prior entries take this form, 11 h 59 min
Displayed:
2 h 21 min
